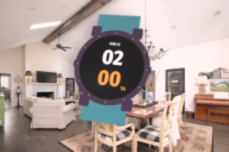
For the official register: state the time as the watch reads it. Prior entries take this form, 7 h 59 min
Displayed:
2 h 00 min
